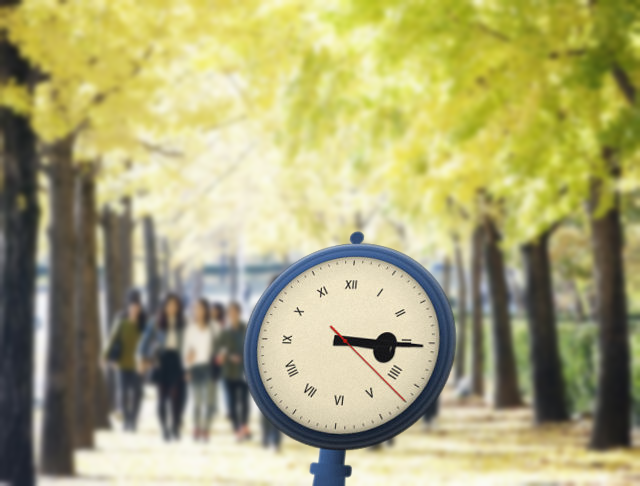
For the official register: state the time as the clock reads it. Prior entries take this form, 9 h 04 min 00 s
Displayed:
3 h 15 min 22 s
